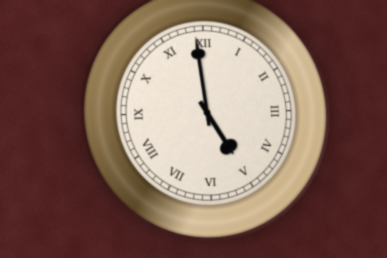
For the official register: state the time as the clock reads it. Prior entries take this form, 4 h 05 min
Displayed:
4 h 59 min
